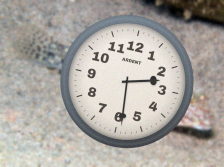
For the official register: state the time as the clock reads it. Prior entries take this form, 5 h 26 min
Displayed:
2 h 29 min
